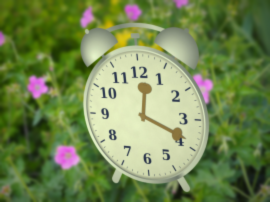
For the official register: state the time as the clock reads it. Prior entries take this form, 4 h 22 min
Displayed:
12 h 19 min
